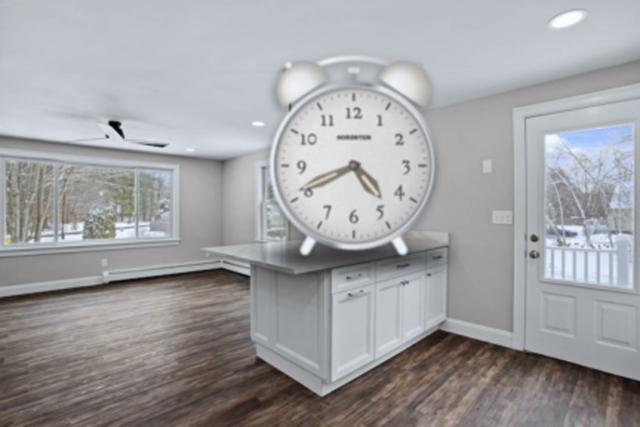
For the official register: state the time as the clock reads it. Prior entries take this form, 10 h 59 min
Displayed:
4 h 41 min
